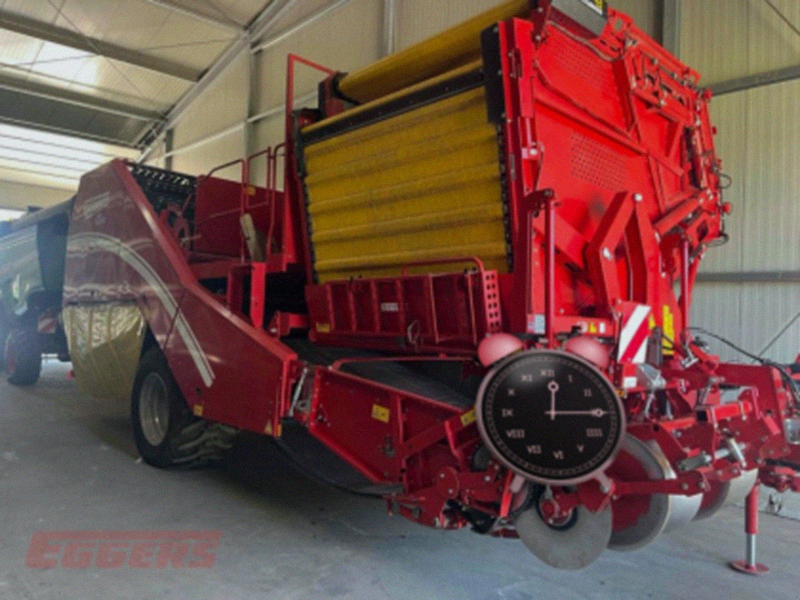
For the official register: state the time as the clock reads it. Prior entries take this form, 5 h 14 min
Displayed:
12 h 15 min
